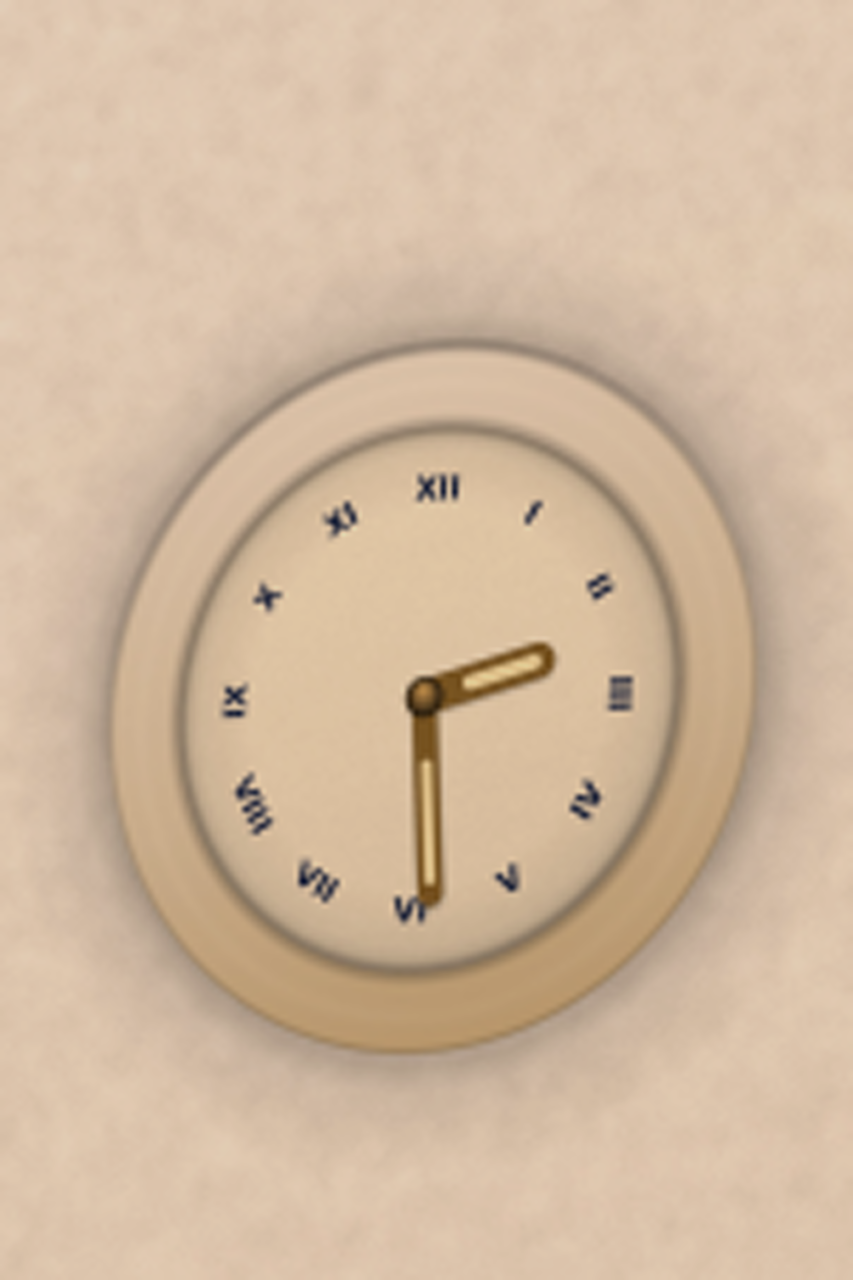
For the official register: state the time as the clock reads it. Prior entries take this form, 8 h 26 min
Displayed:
2 h 29 min
